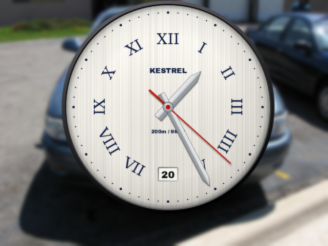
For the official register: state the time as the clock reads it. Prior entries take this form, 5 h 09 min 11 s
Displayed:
1 h 25 min 22 s
